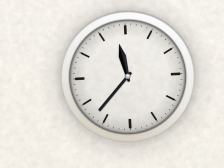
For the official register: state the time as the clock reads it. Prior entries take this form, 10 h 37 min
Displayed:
11 h 37 min
